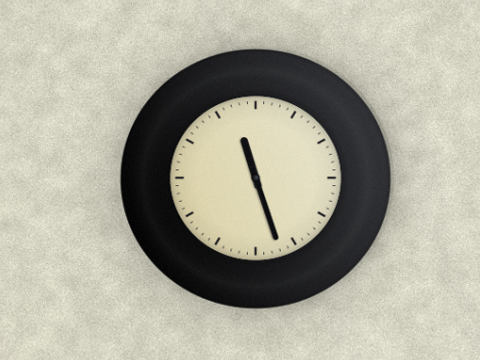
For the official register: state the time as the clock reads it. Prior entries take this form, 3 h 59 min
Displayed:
11 h 27 min
